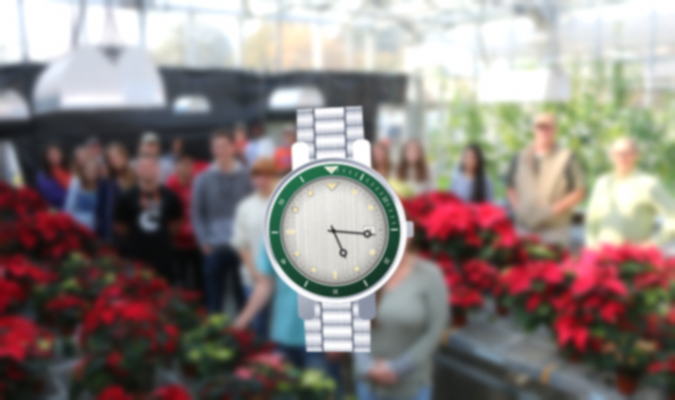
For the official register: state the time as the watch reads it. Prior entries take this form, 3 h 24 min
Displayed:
5 h 16 min
